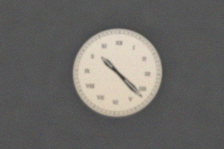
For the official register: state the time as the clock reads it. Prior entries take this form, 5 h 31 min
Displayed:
10 h 22 min
